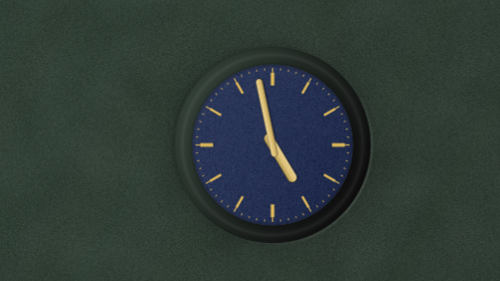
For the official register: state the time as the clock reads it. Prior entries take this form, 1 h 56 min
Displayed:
4 h 58 min
